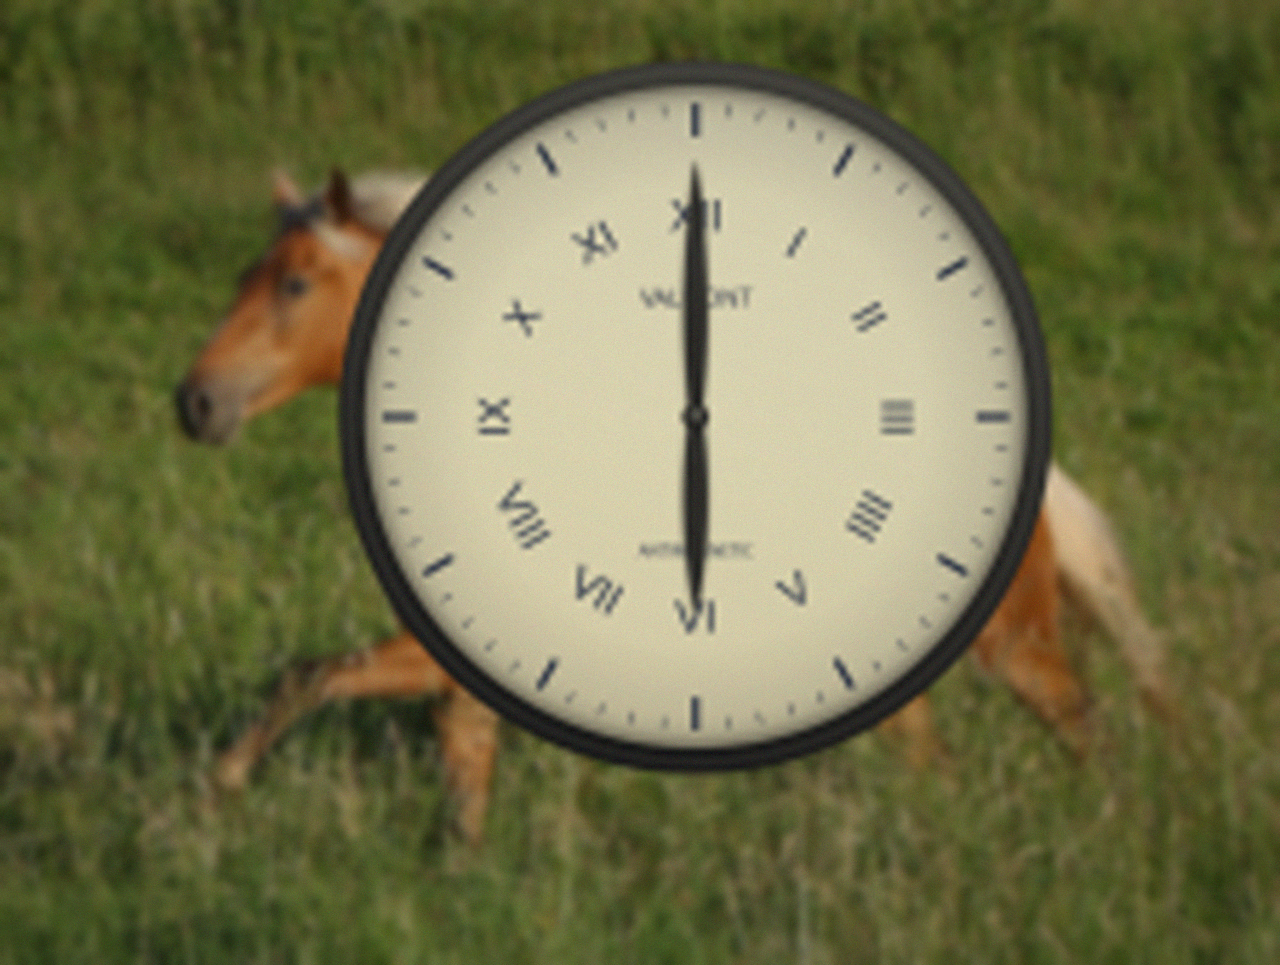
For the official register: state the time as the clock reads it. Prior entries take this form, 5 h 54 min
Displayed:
6 h 00 min
